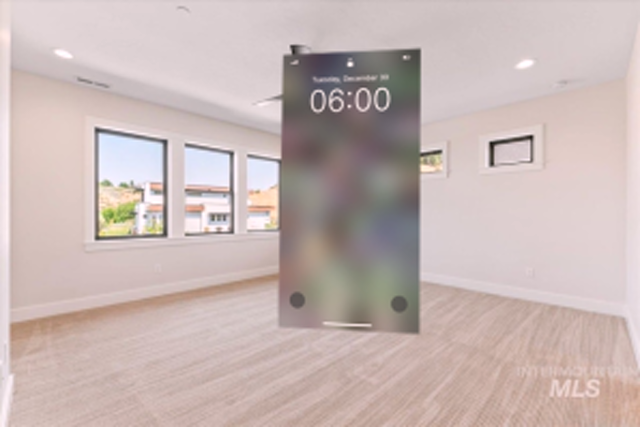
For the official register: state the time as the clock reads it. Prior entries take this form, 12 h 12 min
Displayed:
6 h 00 min
